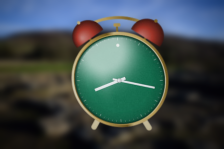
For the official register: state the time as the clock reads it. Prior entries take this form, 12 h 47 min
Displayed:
8 h 17 min
